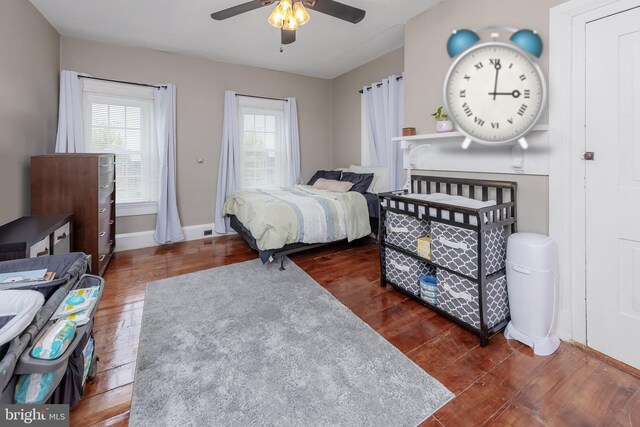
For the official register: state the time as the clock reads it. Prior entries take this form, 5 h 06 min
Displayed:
3 h 01 min
